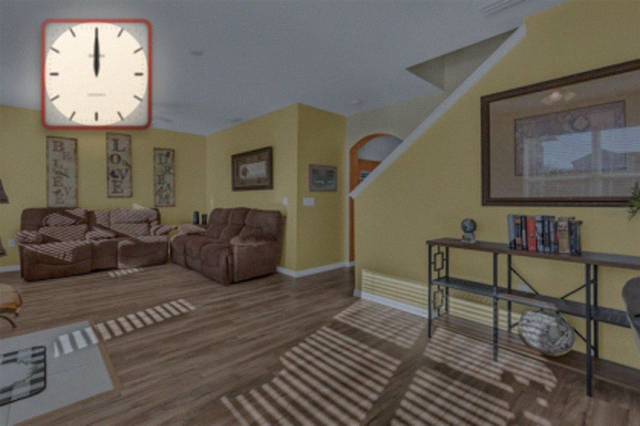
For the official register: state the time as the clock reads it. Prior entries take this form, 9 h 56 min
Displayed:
12 h 00 min
